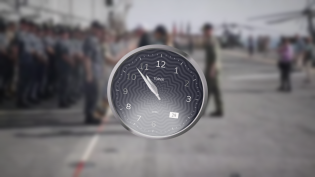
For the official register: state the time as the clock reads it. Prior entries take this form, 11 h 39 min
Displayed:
10 h 53 min
